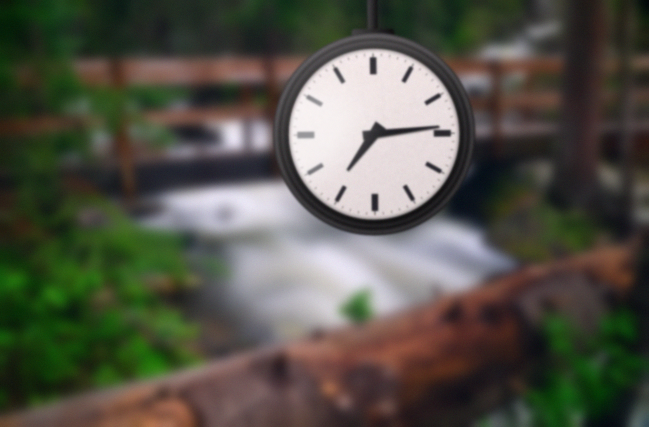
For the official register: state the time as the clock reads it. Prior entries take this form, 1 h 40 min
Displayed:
7 h 14 min
